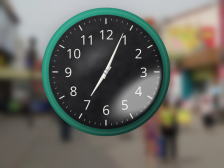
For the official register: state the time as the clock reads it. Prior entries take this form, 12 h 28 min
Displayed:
7 h 04 min
